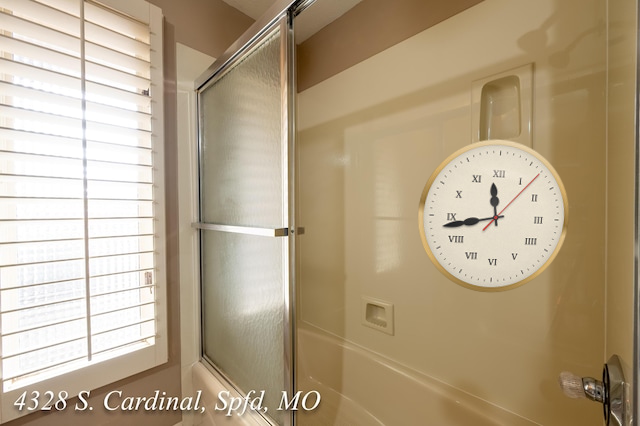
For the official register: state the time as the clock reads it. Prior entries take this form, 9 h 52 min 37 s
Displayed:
11 h 43 min 07 s
